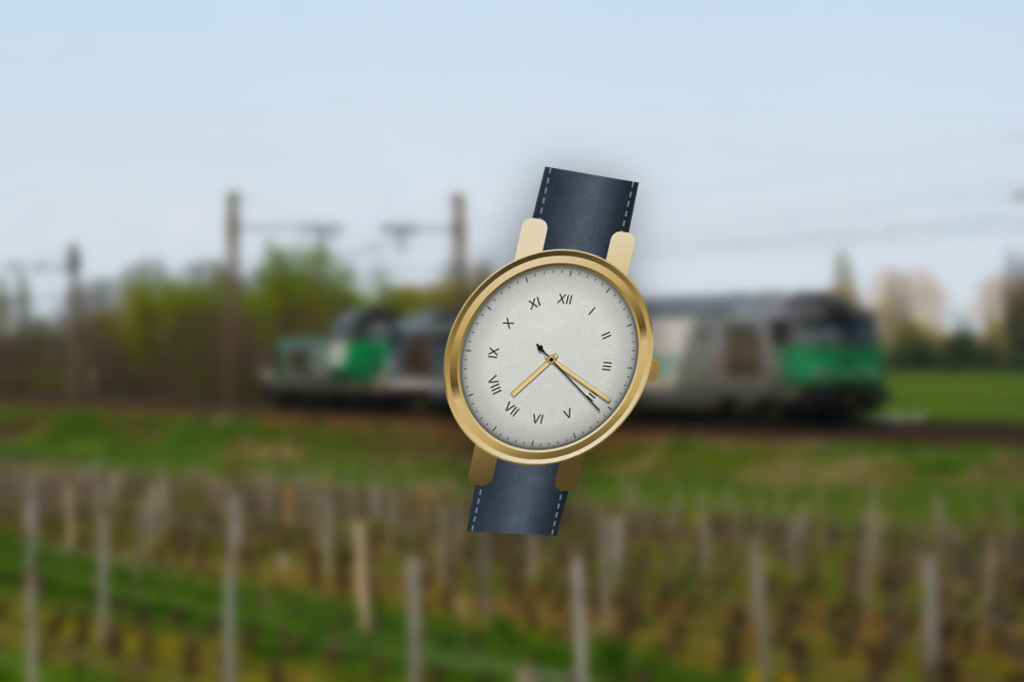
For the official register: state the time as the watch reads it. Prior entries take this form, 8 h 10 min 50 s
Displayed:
7 h 19 min 21 s
